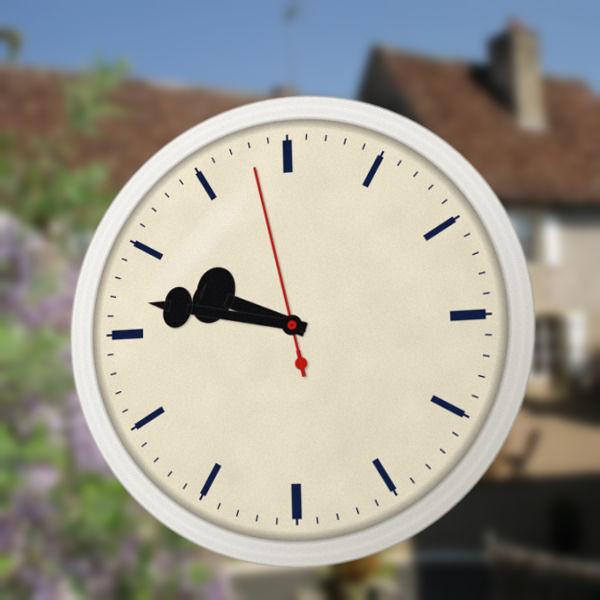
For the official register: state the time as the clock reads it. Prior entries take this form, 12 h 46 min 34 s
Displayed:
9 h 46 min 58 s
